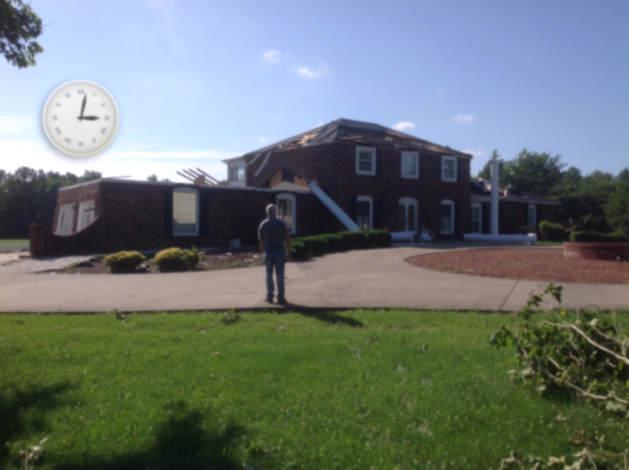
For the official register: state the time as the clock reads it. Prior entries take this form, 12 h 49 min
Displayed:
3 h 02 min
